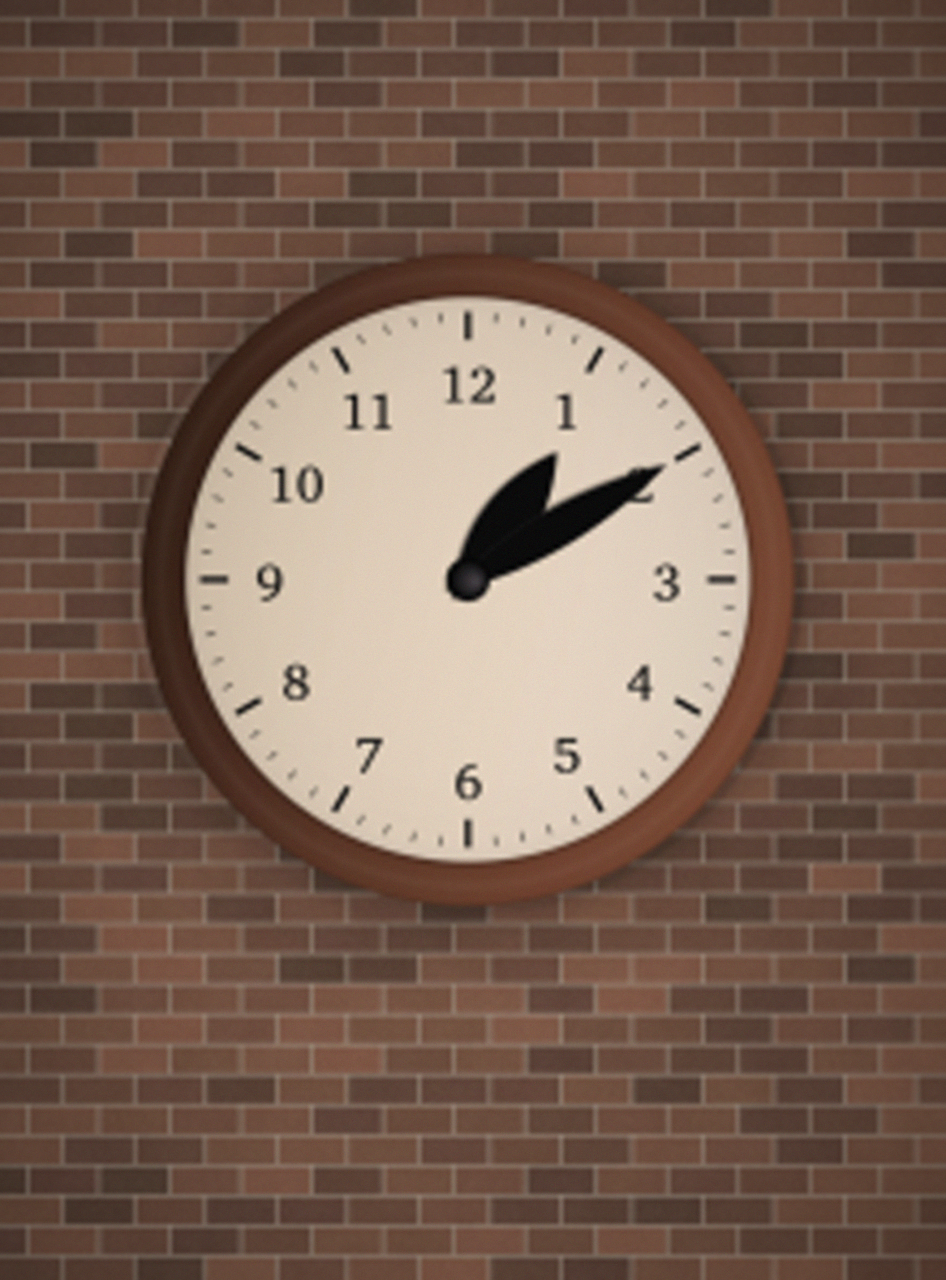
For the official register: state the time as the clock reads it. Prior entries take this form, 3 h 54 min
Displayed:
1 h 10 min
